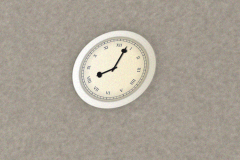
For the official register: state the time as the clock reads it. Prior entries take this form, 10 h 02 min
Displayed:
8 h 03 min
